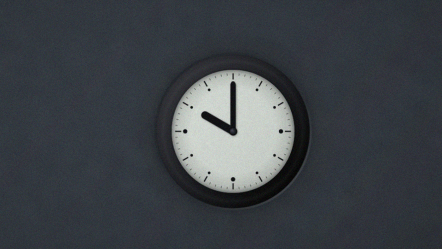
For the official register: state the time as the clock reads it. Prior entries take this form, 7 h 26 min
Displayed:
10 h 00 min
